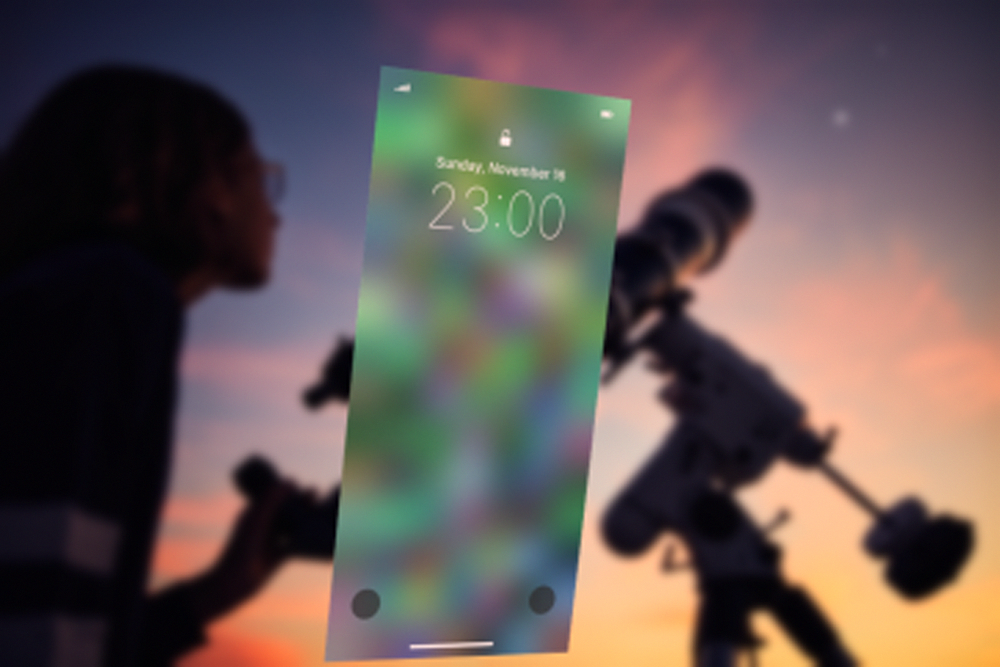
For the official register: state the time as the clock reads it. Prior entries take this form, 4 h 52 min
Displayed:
23 h 00 min
